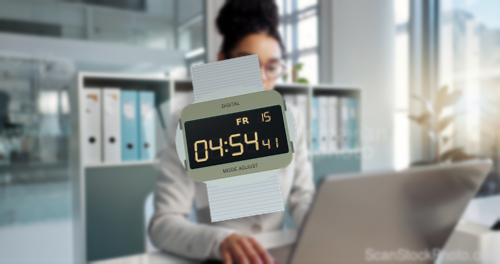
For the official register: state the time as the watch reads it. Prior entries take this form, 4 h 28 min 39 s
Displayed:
4 h 54 min 41 s
